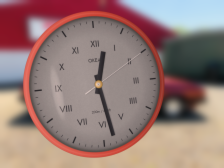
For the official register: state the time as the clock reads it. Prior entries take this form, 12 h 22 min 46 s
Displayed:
12 h 28 min 10 s
